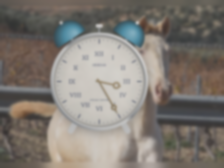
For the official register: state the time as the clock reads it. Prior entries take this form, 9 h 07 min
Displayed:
3 h 25 min
